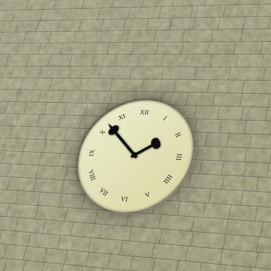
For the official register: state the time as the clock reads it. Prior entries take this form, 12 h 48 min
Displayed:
1 h 52 min
